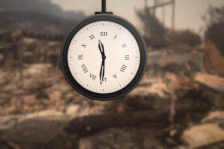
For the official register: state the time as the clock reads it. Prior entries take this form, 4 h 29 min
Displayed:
11 h 31 min
